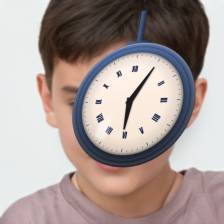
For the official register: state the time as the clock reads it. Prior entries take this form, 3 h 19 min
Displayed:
6 h 05 min
